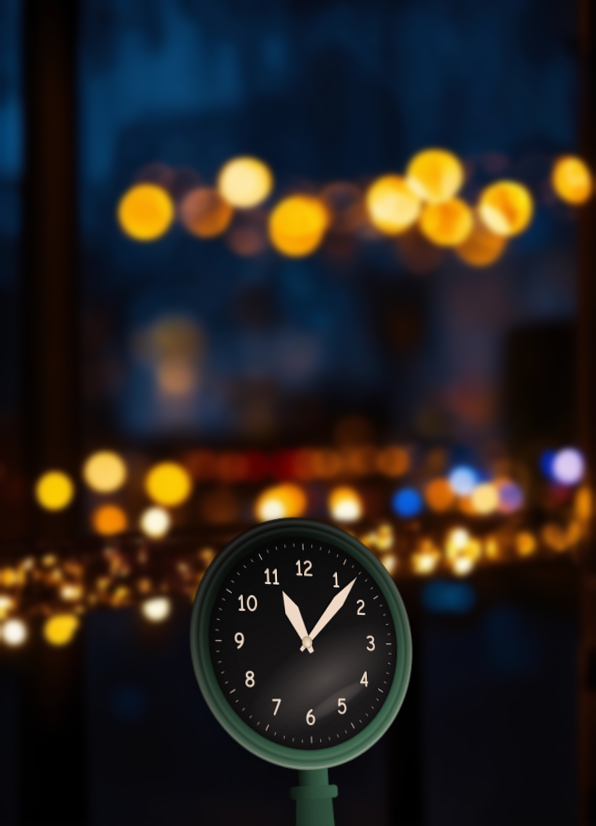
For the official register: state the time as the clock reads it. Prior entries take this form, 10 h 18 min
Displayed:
11 h 07 min
